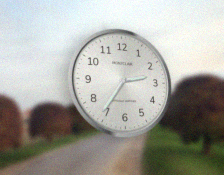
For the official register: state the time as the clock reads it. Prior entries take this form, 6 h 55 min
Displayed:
2 h 36 min
